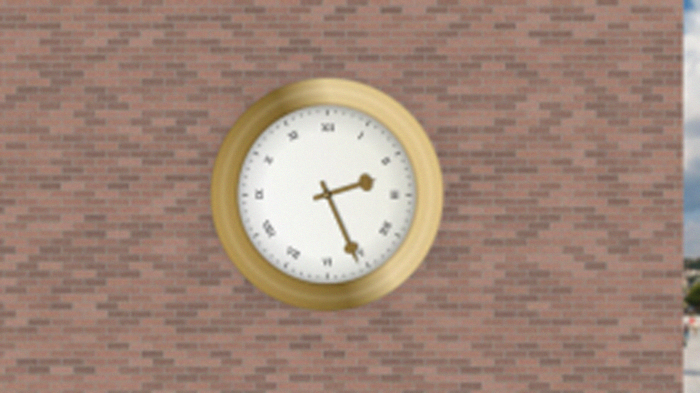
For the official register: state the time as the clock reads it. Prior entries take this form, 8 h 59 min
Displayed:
2 h 26 min
